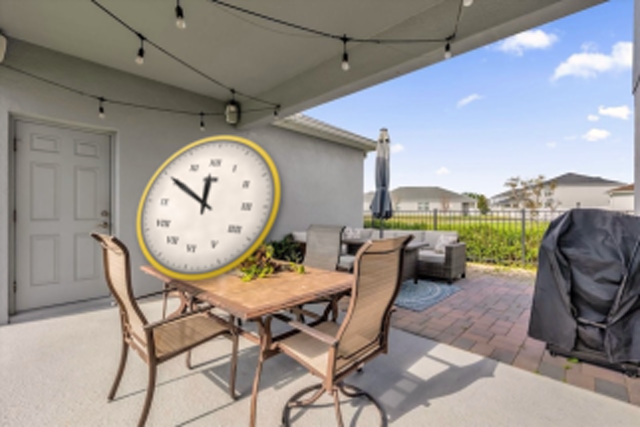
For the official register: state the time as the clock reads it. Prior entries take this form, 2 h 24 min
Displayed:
11 h 50 min
